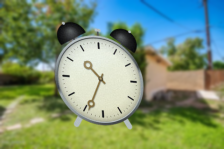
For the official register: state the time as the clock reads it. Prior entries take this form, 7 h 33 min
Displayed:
10 h 34 min
